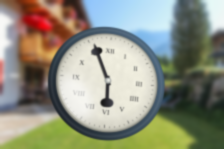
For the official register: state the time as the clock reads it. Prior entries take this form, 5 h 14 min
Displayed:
5 h 56 min
